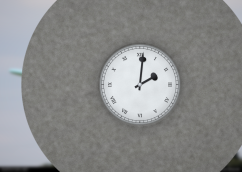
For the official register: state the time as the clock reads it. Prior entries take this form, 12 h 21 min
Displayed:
2 h 01 min
